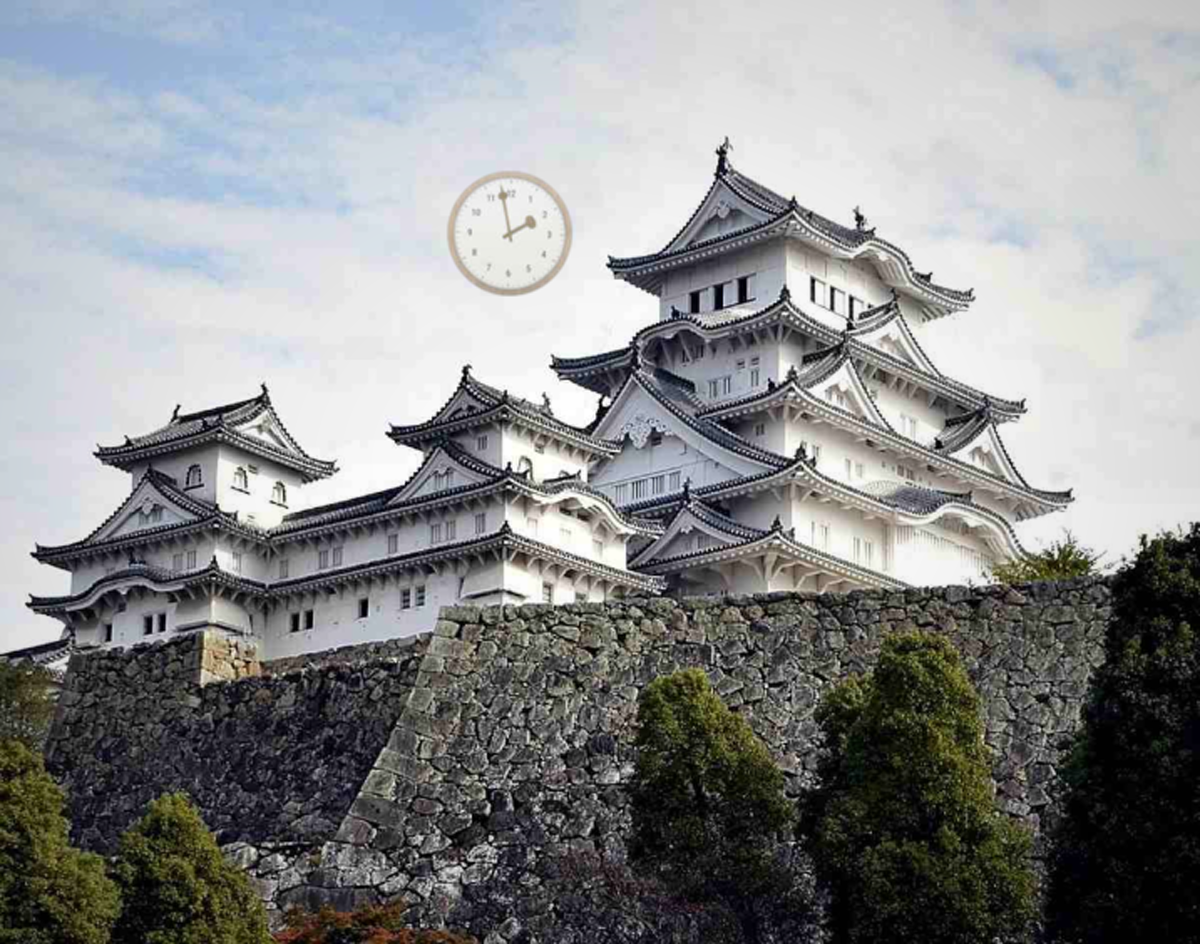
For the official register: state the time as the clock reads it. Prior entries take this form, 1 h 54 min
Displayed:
1 h 58 min
